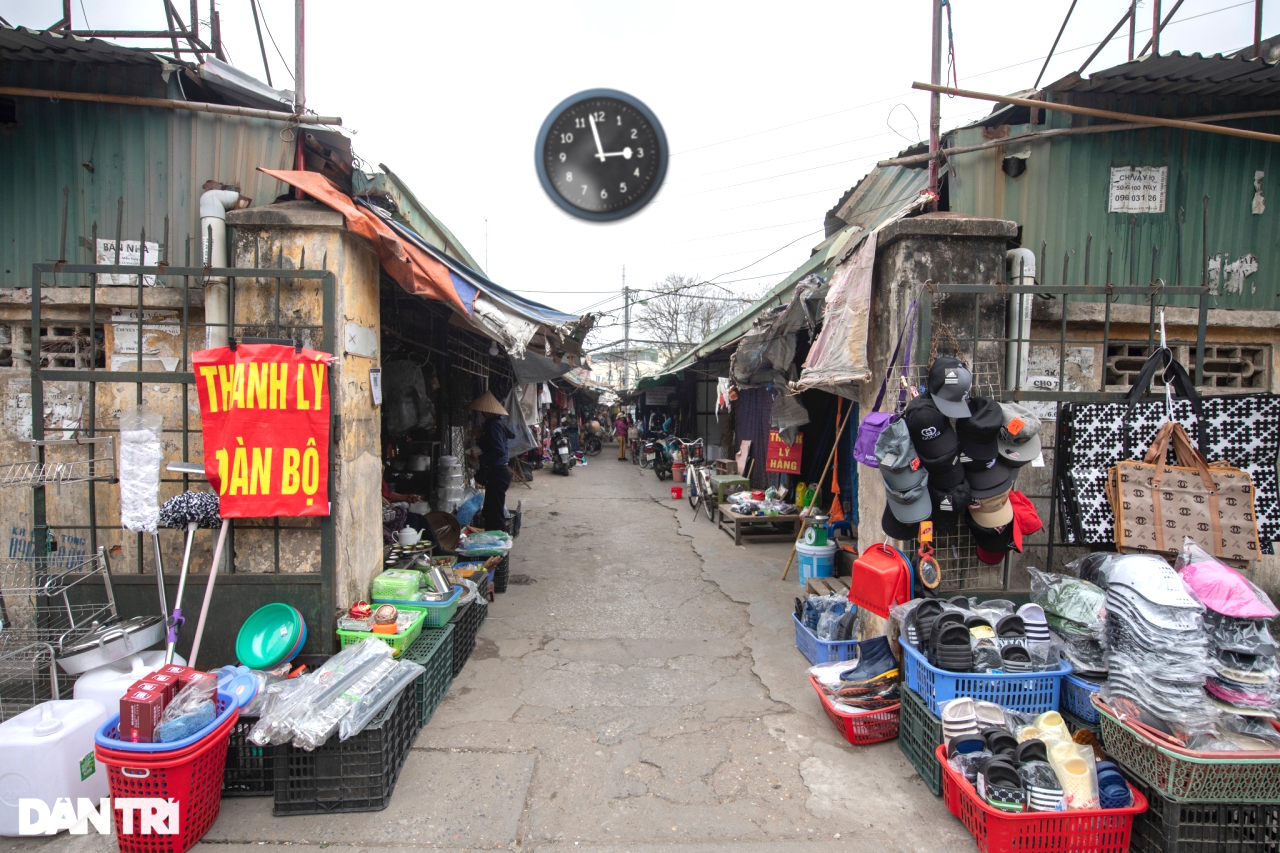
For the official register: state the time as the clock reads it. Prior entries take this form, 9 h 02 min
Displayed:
2 h 58 min
